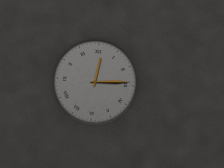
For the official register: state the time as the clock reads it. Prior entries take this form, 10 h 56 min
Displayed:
12 h 14 min
